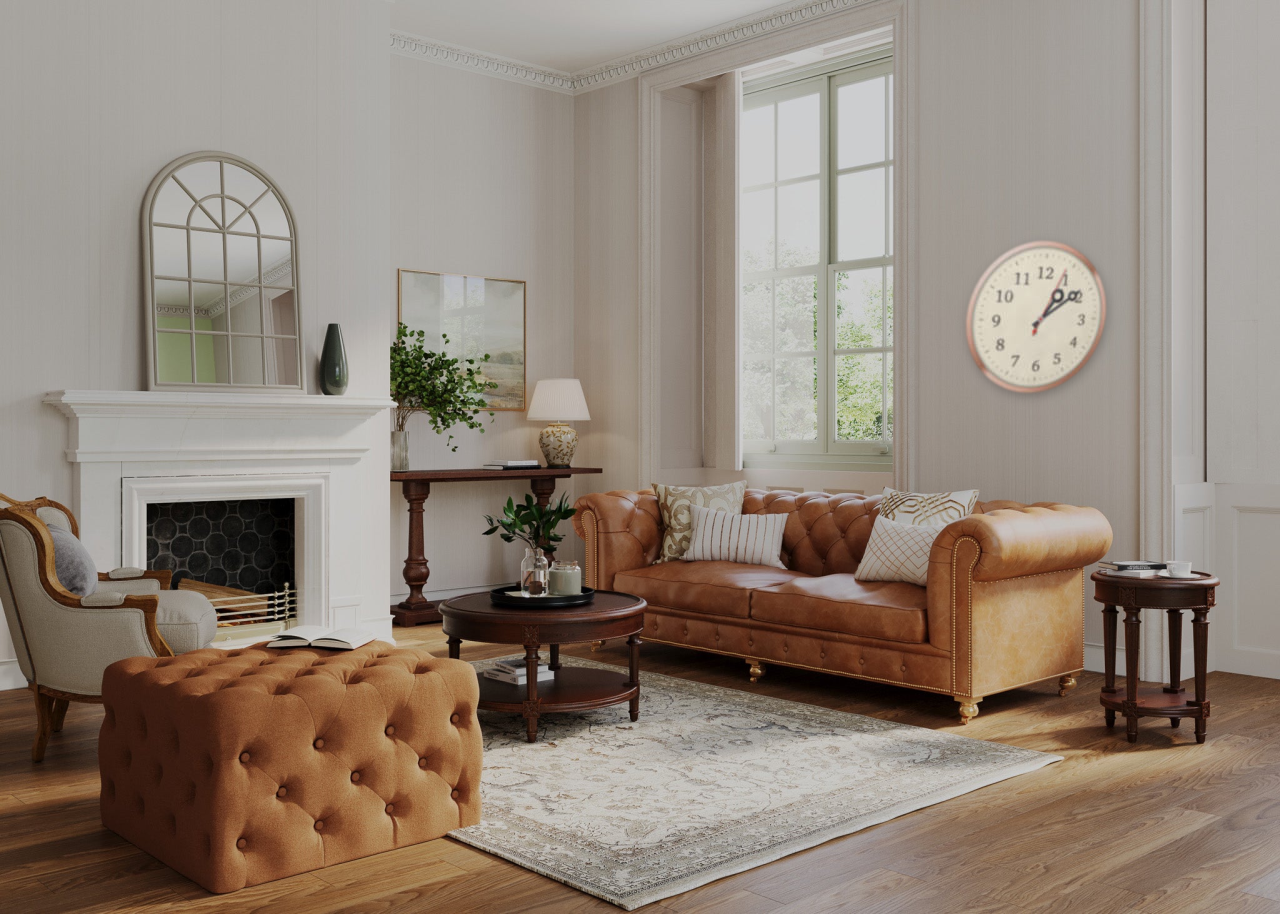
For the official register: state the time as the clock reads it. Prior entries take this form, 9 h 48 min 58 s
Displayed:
1 h 09 min 04 s
